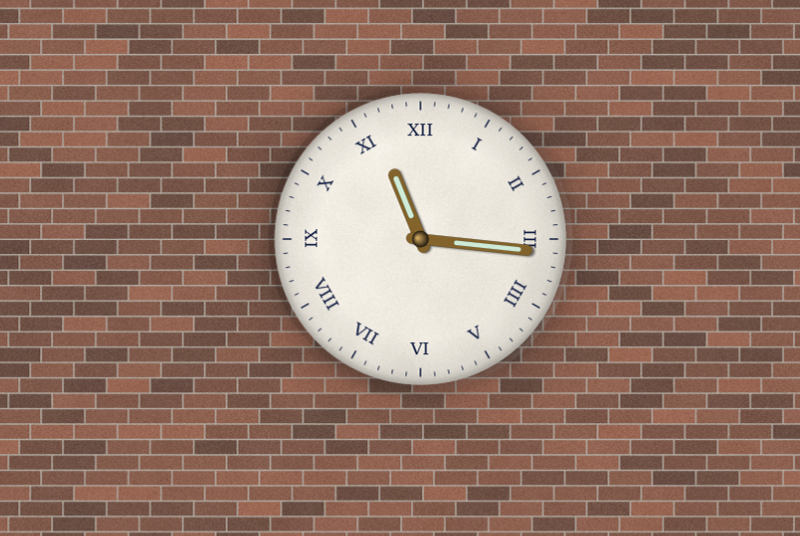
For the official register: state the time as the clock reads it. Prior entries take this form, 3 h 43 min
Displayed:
11 h 16 min
